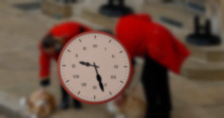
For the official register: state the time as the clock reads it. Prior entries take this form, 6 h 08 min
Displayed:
9 h 27 min
